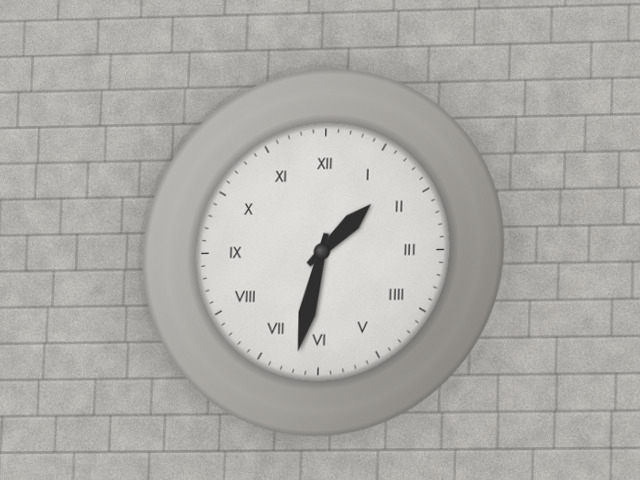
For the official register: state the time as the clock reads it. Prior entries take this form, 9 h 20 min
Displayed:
1 h 32 min
